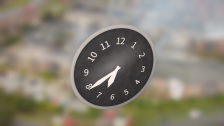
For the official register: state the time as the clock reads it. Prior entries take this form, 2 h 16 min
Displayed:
6 h 39 min
